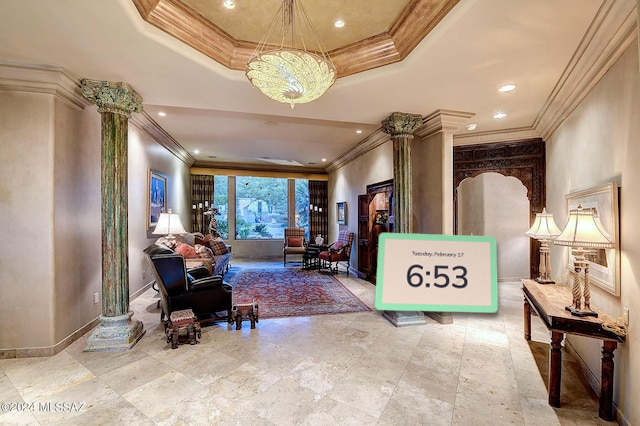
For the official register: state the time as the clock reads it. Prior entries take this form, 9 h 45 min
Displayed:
6 h 53 min
